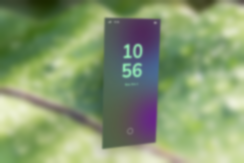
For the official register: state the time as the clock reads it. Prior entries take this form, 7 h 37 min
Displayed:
10 h 56 min
